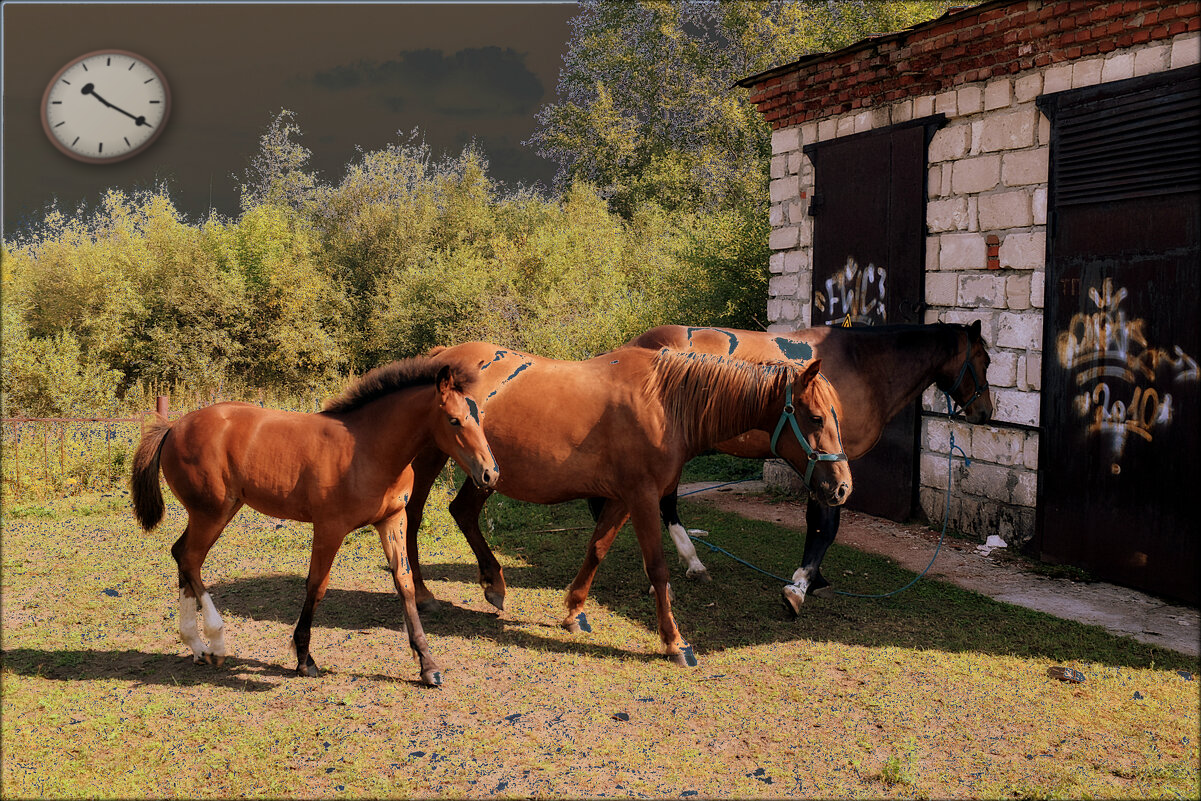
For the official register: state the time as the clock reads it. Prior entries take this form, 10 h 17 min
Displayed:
10 h 20 min
